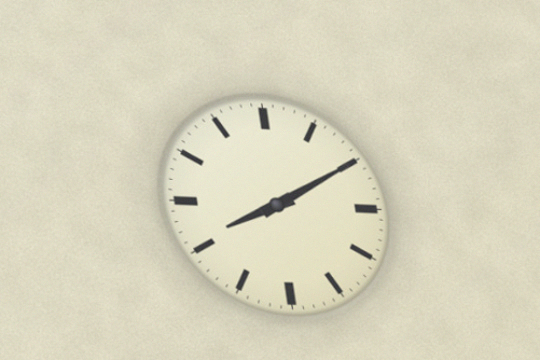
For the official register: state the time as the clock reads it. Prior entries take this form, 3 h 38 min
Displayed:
8 h 10 min
